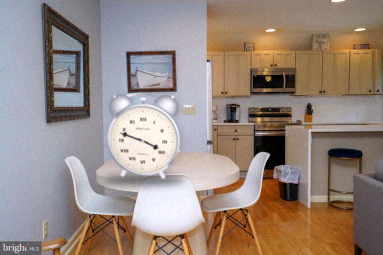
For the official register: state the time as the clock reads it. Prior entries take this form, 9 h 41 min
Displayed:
3 h 48 min
